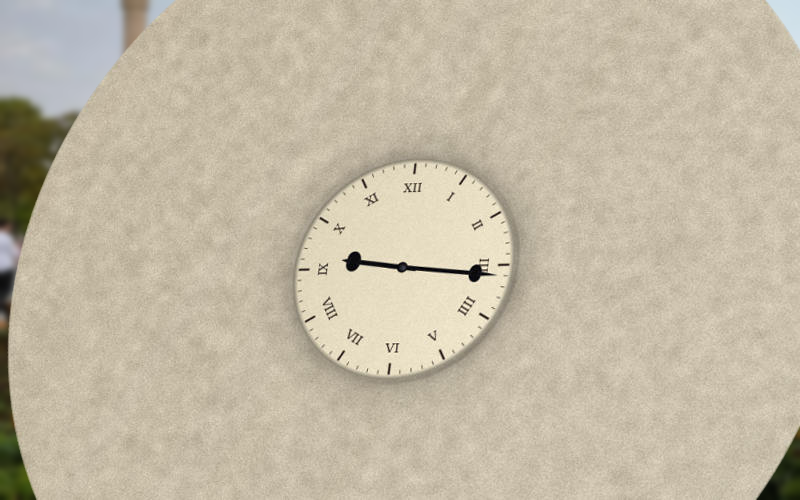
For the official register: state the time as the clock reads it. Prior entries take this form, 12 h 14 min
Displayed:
9 h 16 min
